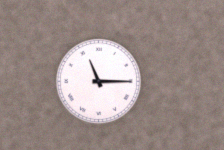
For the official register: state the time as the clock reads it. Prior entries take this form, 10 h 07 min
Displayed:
11 h 15 min
